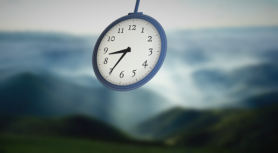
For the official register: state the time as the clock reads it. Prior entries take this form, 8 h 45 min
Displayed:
8 h 35 min
